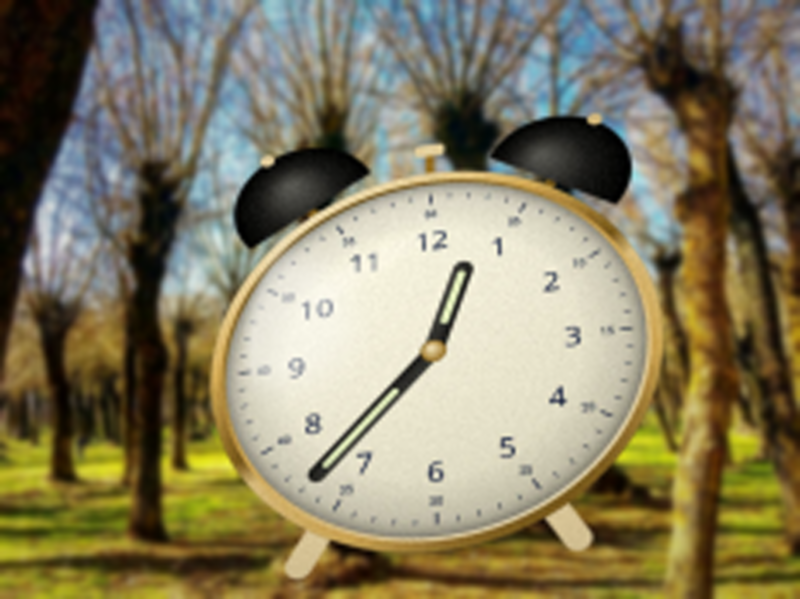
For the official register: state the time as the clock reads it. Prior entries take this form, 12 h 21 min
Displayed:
12 h 37 min
